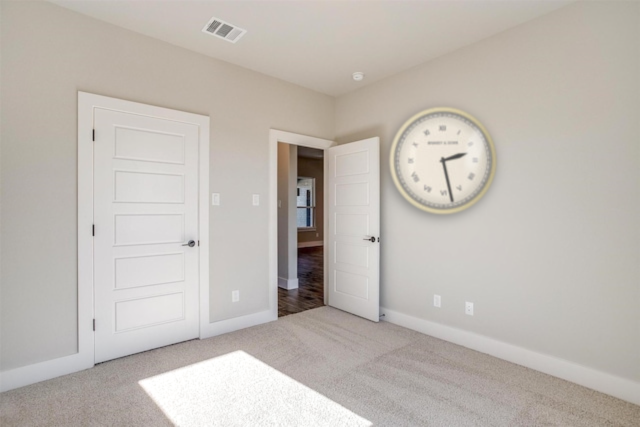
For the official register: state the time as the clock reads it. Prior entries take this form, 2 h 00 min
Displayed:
2 h 28 min
